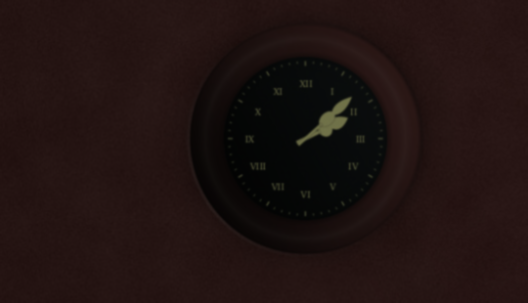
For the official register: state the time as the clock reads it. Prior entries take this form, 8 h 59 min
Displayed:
2 h 08 min
